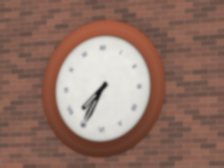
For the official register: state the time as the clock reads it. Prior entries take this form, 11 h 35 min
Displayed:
7 h 35 min
